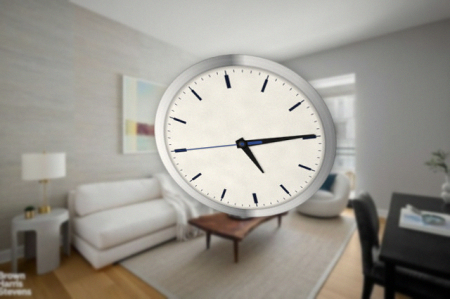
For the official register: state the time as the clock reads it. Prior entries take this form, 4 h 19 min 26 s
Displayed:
5 h 14 min 45 s
